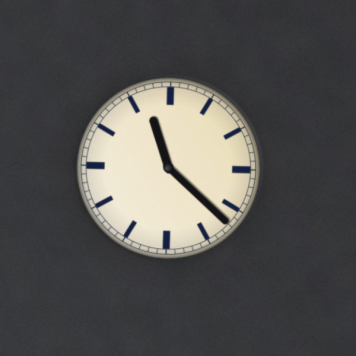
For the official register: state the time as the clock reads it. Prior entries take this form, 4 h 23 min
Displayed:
11 h 22 min
